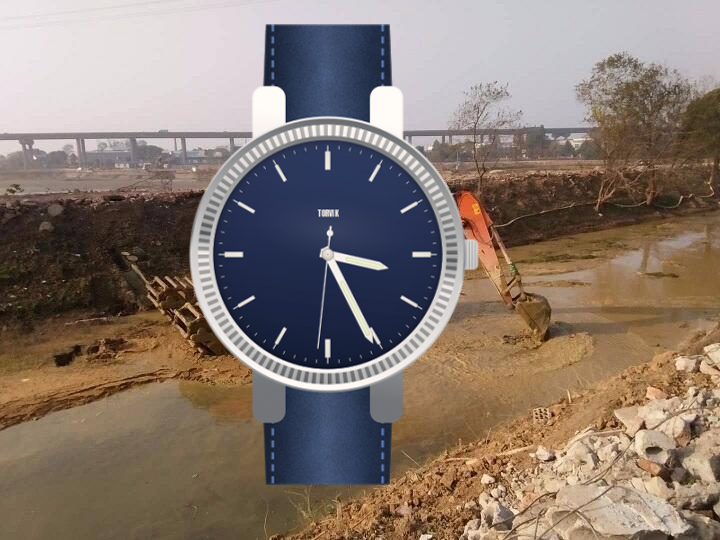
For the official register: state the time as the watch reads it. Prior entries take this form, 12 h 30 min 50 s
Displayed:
3 h 25 min 31 s
